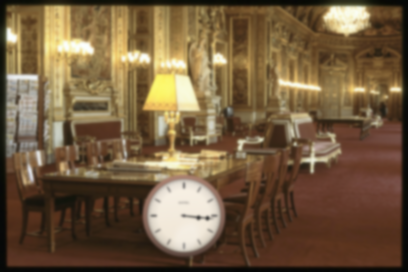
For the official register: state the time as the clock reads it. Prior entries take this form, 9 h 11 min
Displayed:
3 h 16 min
